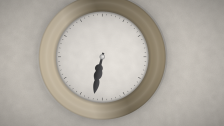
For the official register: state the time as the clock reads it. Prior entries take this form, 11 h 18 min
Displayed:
6 h 32 min
